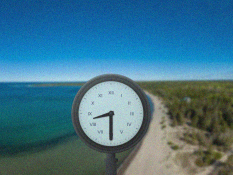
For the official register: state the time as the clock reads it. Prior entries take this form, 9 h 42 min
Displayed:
8 h 30 min
